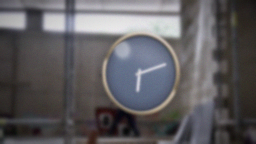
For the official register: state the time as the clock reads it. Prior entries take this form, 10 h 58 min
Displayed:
6 h 12 min
